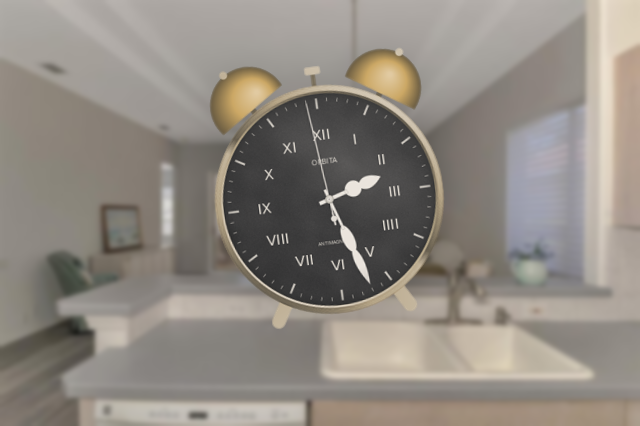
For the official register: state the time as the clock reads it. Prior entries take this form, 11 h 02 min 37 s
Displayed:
2 h 26 min 59 s
